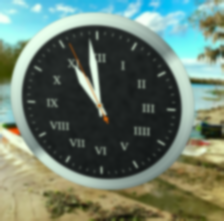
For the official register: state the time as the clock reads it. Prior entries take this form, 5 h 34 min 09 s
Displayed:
10 h 58 min 56 s
